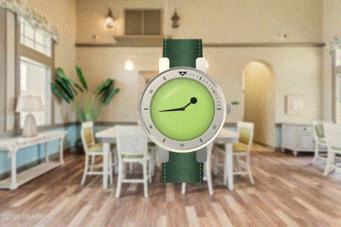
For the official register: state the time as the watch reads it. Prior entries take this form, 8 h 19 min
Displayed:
1 h 44 min
